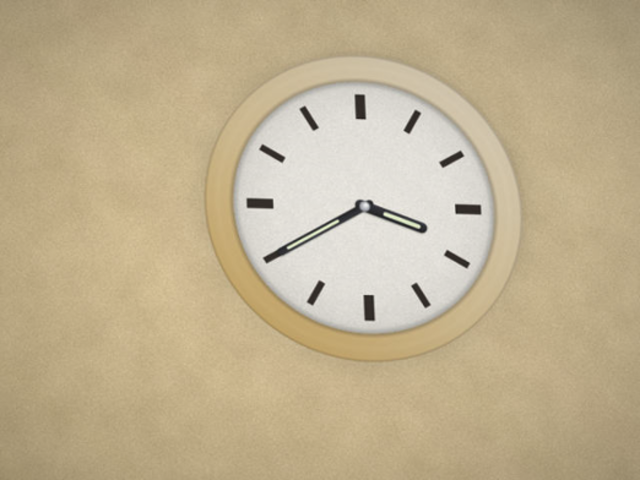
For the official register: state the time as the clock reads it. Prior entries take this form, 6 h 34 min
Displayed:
3 h 40 min
